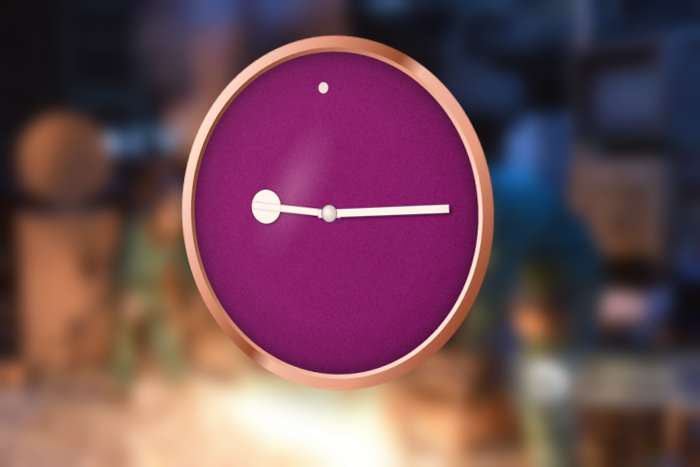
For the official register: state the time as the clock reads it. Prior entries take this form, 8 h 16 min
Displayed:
9 h 15 min
